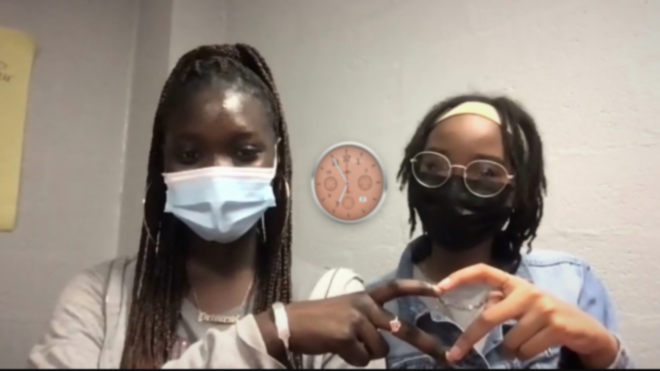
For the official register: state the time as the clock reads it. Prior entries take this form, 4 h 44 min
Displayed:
6 h 55 min
